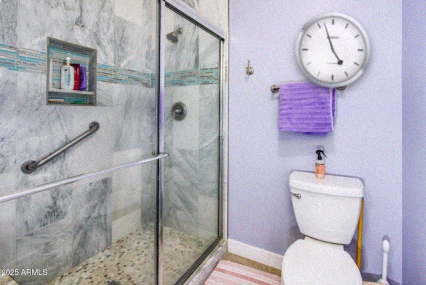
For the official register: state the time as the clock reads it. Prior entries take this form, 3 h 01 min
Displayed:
4 h 57 min
